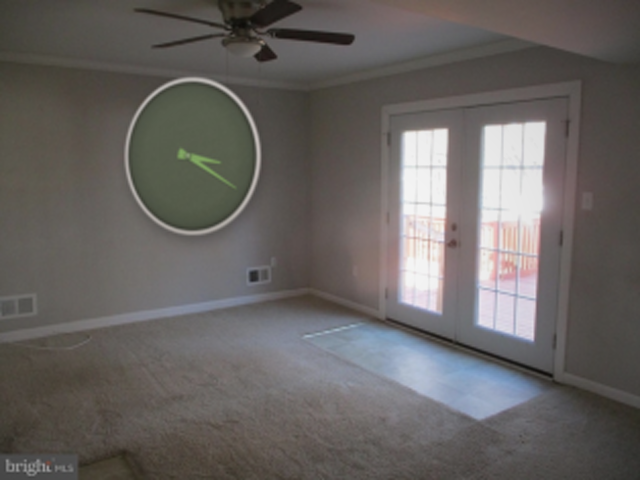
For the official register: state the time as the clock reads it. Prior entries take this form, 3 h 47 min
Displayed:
3 h 20 min
